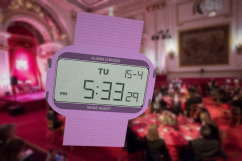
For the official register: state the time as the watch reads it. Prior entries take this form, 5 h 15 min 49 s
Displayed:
5 h 33 min 29 s
